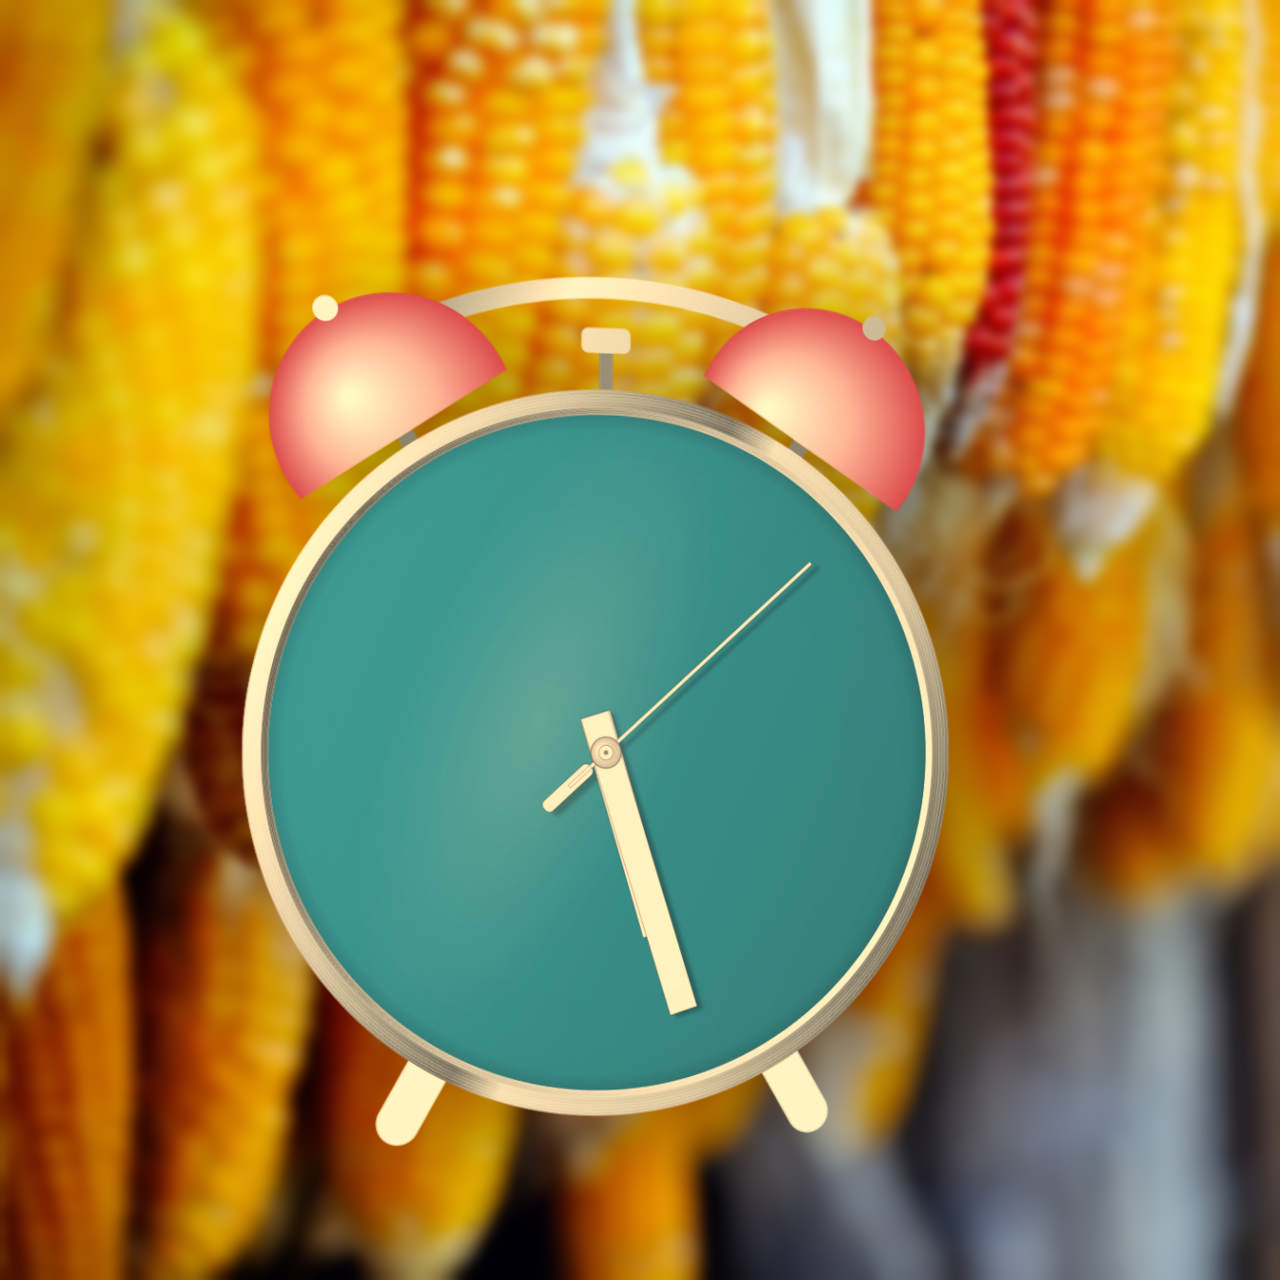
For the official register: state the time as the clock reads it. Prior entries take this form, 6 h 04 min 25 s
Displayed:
5 h 27 min 08 s
